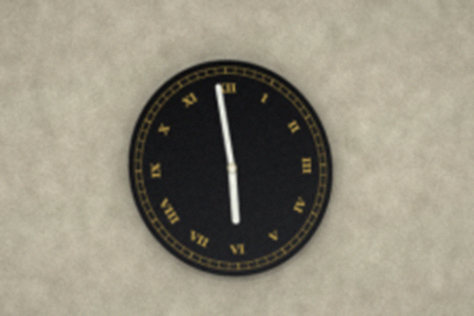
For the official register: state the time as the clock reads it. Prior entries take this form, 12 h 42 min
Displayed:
5 h 59 min
